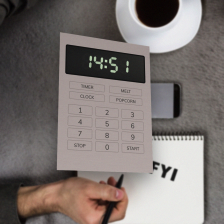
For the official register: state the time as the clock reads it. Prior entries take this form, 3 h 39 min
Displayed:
14 h 51 min
